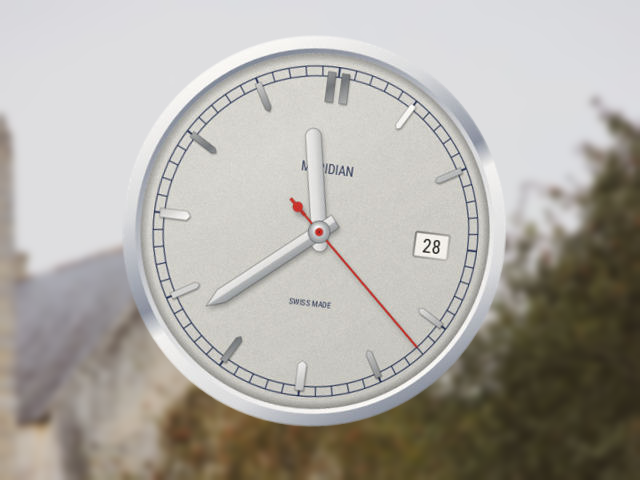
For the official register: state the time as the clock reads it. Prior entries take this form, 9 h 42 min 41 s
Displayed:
11 h 38 min 22 s
